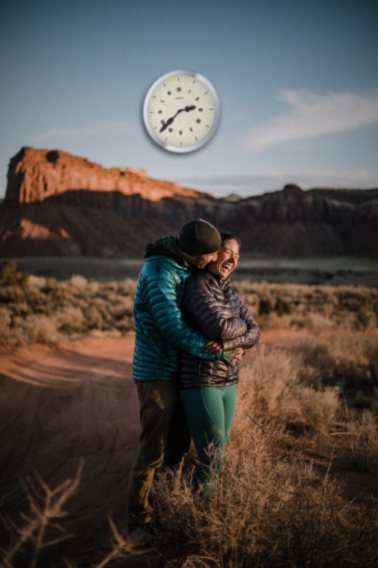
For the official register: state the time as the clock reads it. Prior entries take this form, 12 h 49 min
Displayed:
2 h 38 min
